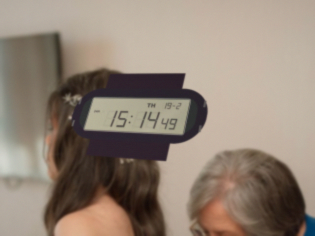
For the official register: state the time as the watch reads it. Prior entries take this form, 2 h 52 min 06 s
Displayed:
15 h 14 min 49 s
